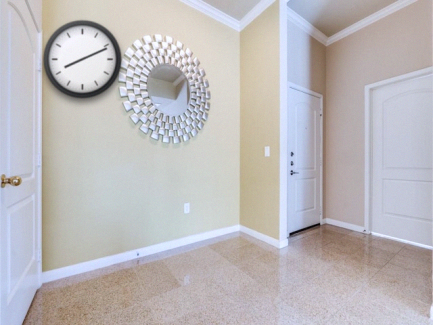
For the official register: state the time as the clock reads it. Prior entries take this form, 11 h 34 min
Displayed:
8 h 11 min
